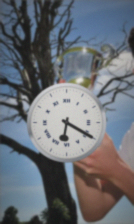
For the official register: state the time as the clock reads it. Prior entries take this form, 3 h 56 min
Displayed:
6 h 20 min
